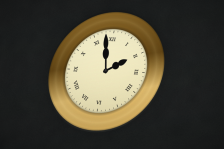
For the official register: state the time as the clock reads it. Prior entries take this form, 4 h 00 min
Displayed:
1 h 58 min
